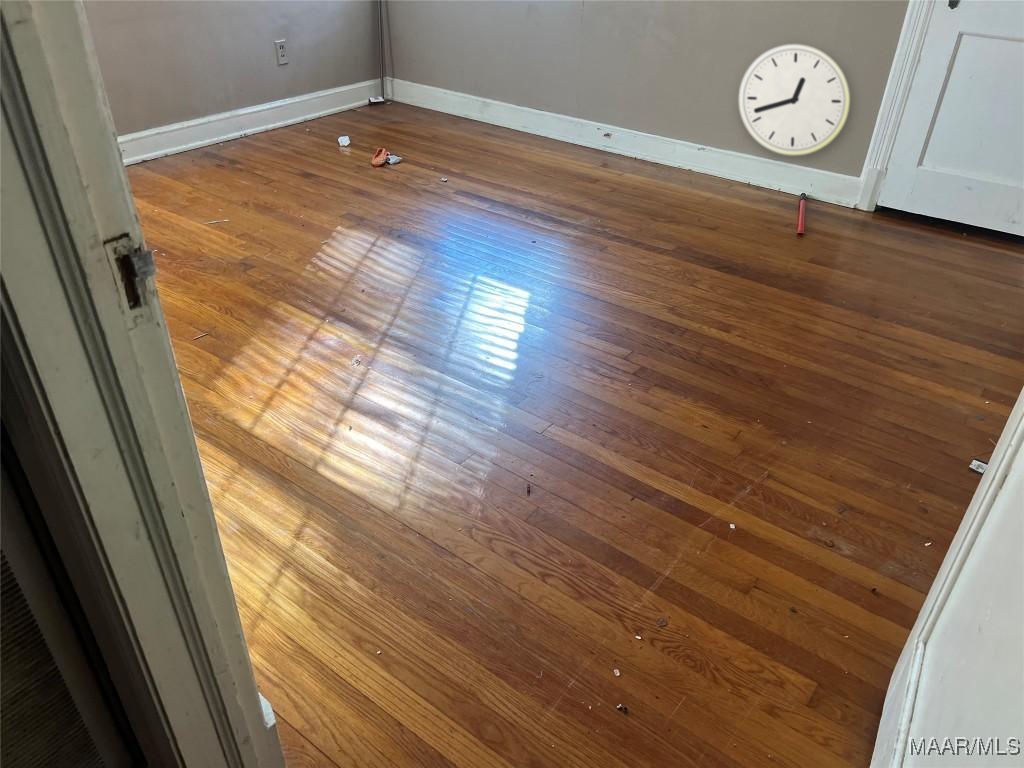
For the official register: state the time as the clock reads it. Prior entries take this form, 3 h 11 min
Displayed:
12 h 42 min
